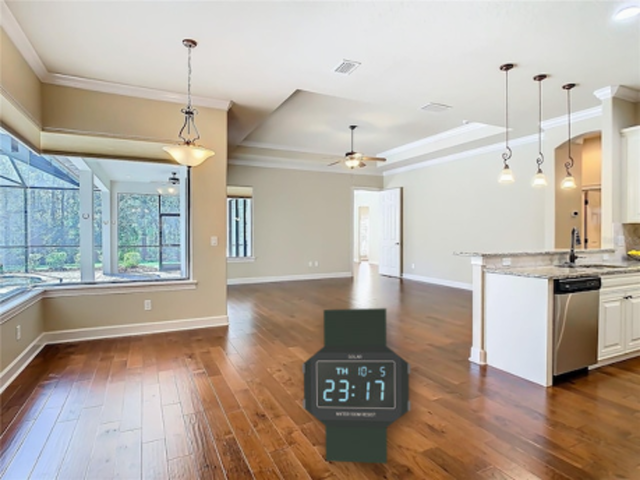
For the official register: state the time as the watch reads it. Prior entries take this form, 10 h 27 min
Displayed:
23 h 17 min
